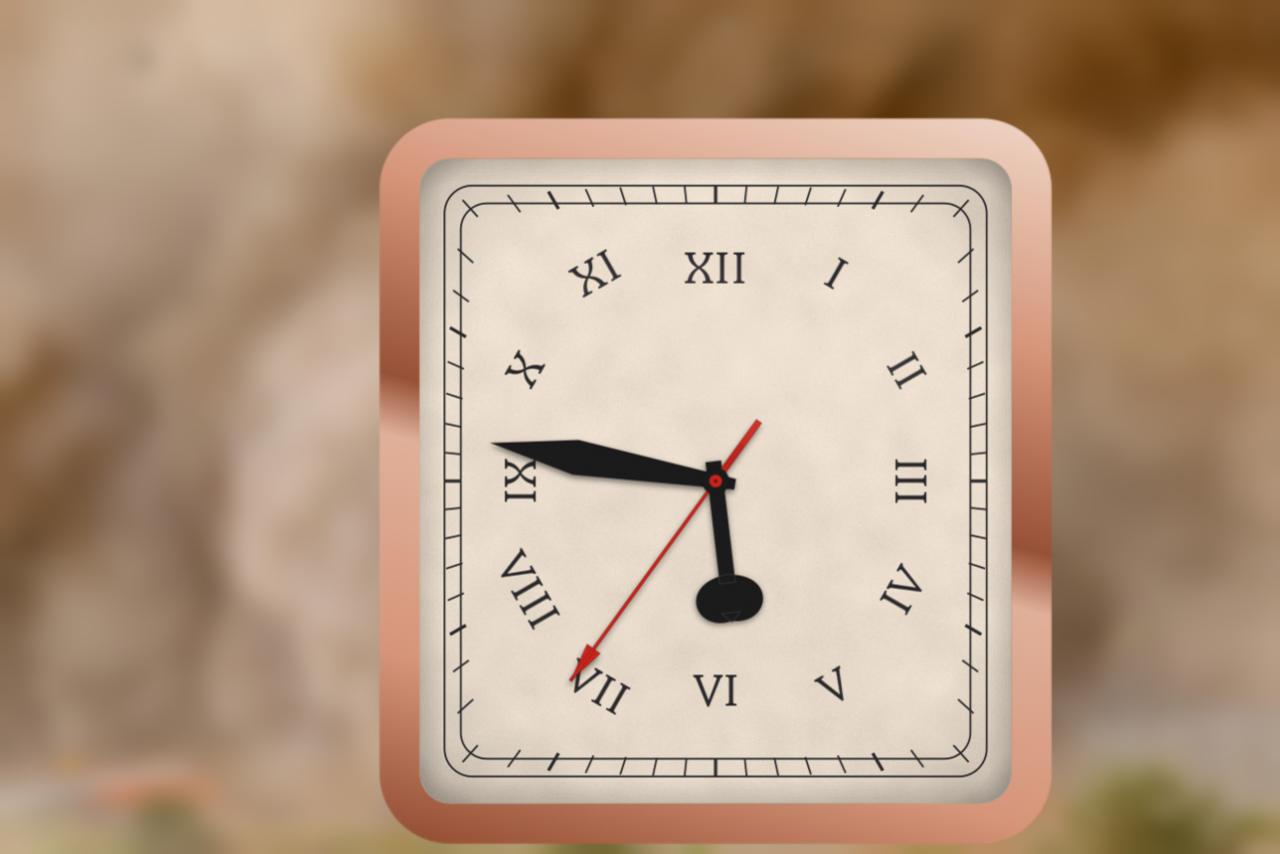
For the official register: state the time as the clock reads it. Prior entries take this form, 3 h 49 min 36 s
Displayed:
5 h 46 min 36 s
